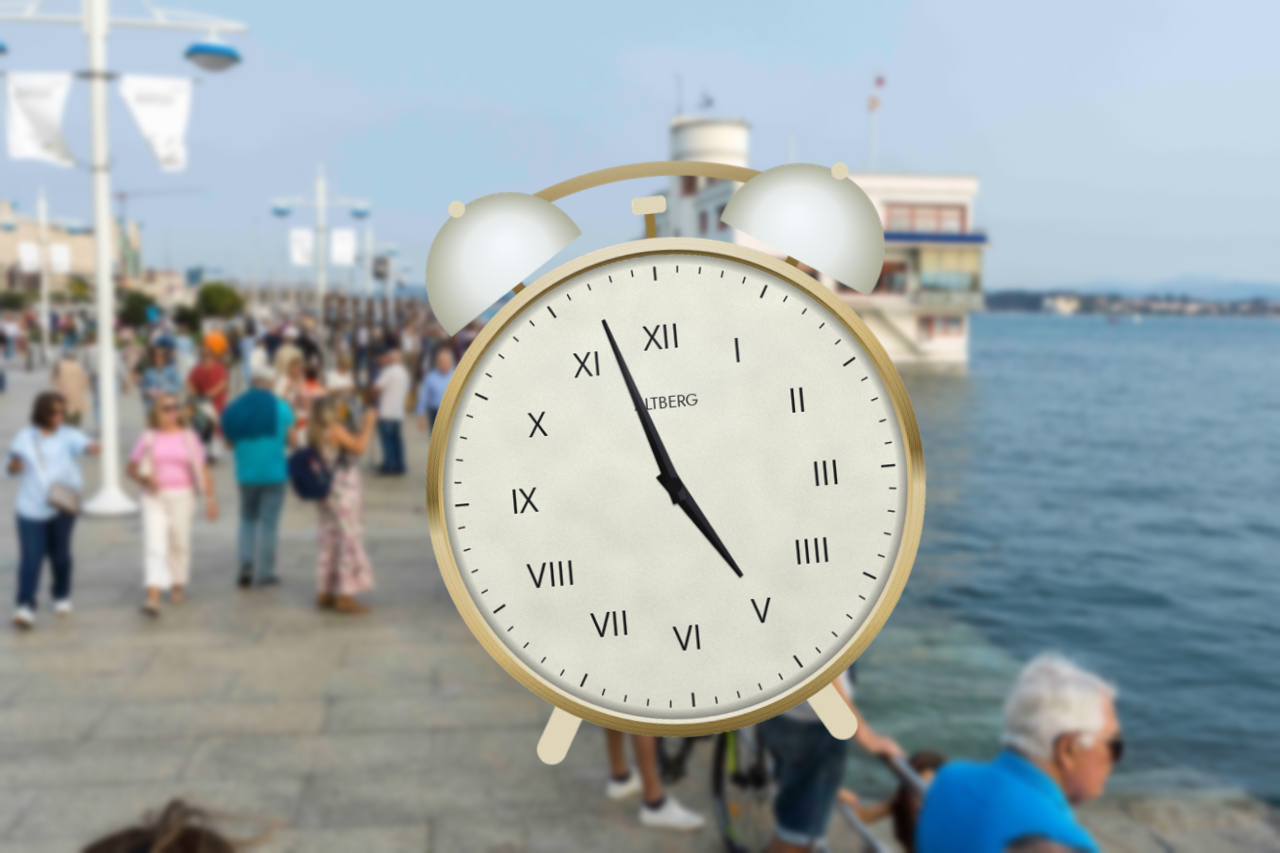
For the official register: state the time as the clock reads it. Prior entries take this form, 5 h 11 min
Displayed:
4 h 57 min
